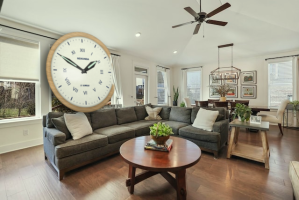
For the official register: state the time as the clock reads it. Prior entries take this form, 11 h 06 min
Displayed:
1 h 50 min
